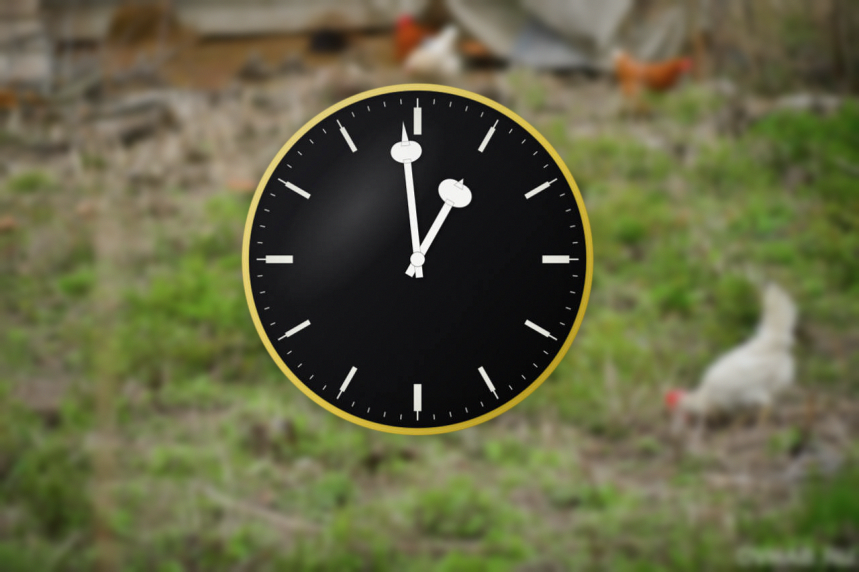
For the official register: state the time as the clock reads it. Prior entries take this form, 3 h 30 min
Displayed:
12 h 59 min
